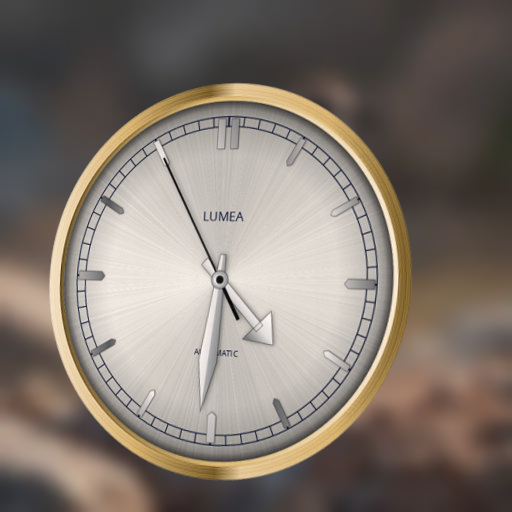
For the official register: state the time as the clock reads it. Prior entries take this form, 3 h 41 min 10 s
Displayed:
4 h 30 min 55 s
